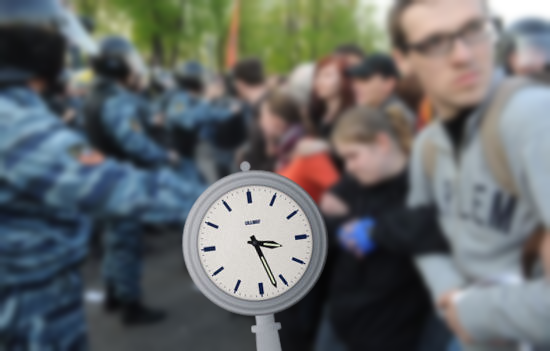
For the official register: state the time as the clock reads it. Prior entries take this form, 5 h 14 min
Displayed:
3 h 27 min
